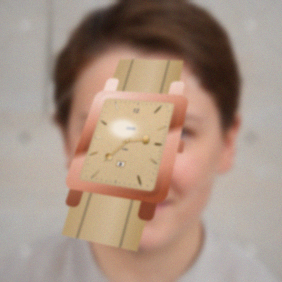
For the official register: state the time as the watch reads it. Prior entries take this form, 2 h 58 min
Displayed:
2 h 36 min
